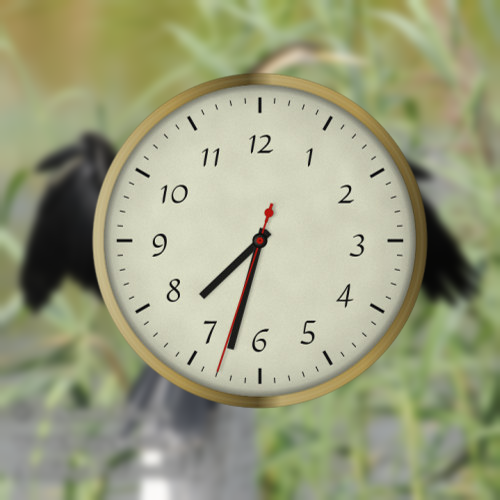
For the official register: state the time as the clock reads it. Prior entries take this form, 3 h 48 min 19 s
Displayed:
7 h 32 min 33 s
